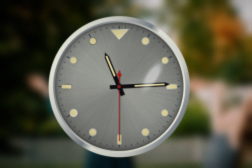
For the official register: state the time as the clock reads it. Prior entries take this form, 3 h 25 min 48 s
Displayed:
11 h 14 min 30 s
